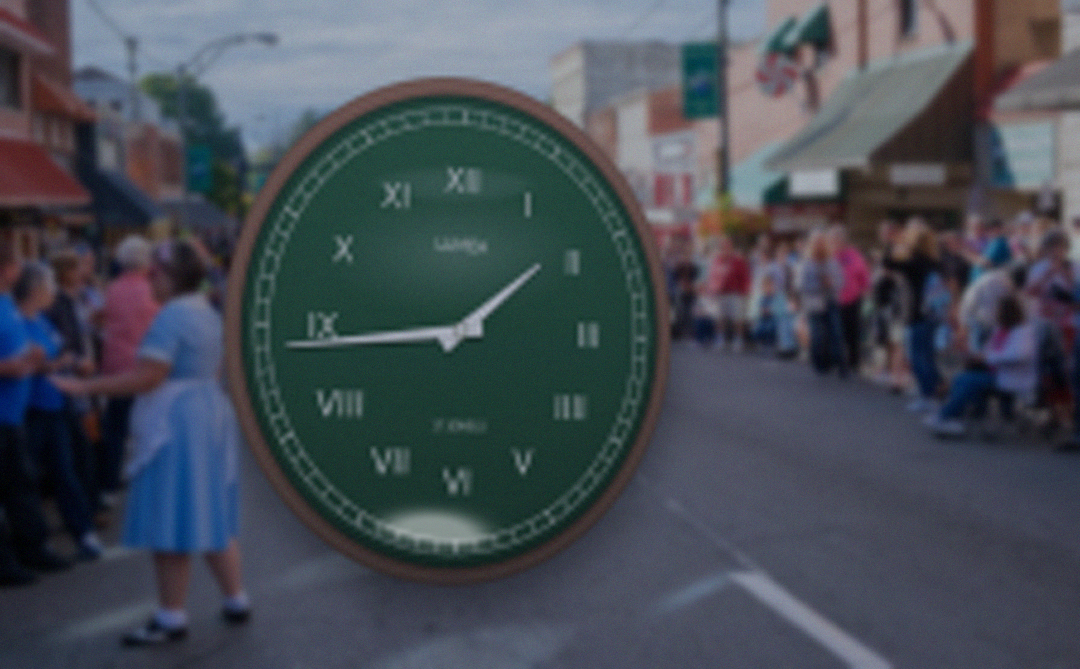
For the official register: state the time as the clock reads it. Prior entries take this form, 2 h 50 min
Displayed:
1 h 44 min
